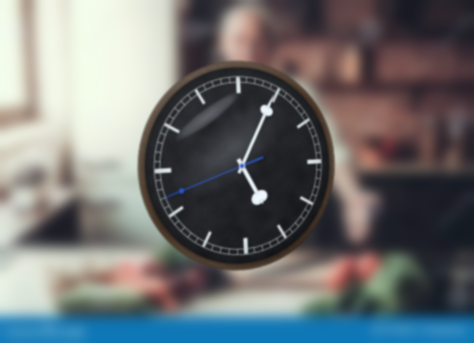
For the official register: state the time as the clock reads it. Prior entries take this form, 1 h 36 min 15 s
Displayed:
5 h 04 min 42 s
